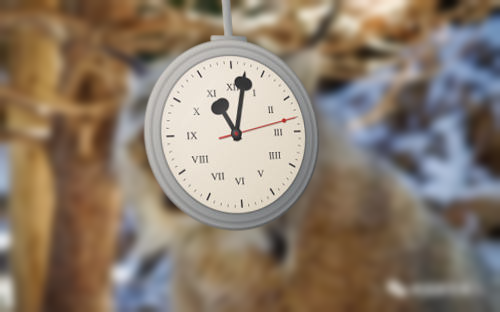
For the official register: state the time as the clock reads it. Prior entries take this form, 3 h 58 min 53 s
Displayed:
11 h 02 min 13 s
